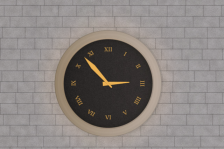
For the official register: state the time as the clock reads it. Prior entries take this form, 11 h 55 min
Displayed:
2 h 53 min
